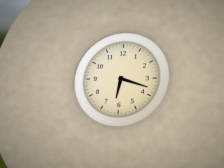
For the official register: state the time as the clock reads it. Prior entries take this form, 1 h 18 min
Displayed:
6 h 18 min
